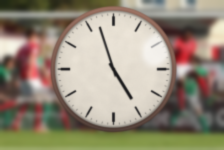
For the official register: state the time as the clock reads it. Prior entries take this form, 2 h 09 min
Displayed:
4 h 57 min
